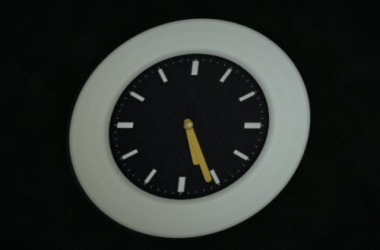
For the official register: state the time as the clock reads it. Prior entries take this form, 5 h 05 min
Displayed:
5 h 26 min
